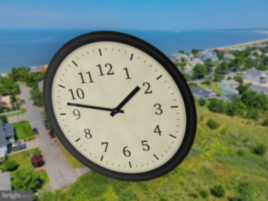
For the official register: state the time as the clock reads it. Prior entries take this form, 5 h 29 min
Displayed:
1 h 47 min
